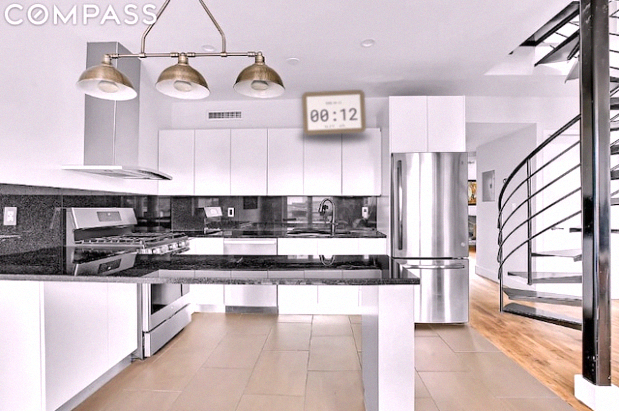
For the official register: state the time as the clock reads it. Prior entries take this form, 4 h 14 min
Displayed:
0 h 12 min
